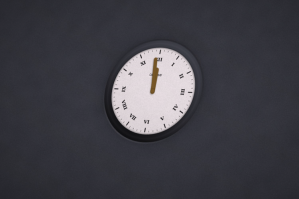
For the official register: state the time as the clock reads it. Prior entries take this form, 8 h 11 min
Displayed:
11 h 59 min
